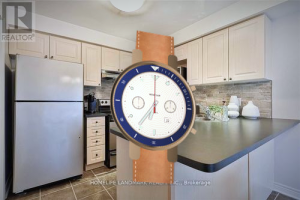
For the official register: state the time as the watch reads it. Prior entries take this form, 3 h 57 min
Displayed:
6 h 36 min
